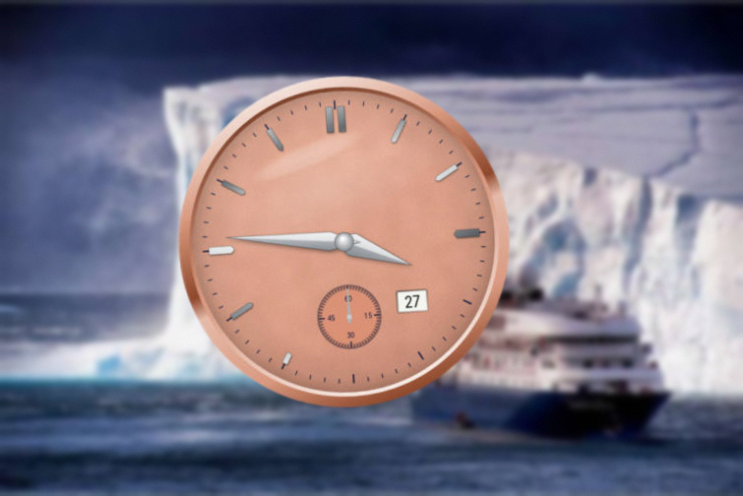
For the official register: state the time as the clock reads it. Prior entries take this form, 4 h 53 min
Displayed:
3 h 46 min
